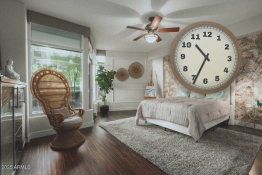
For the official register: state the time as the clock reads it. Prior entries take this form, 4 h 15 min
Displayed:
10 h 34 min
